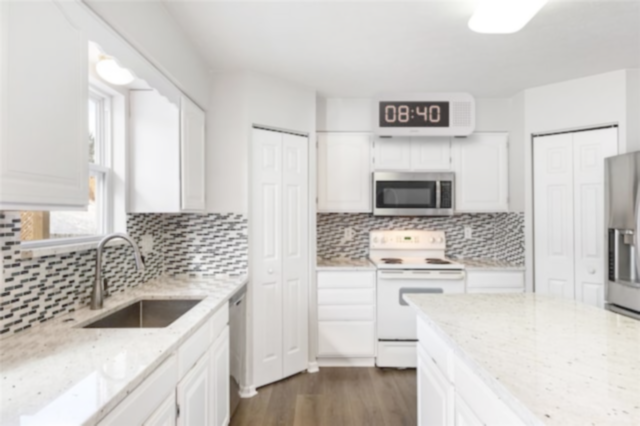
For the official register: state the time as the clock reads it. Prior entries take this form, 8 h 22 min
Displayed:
8 h 40 min
